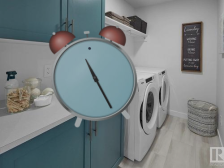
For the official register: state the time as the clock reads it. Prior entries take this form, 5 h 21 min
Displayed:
11 h 27 min
